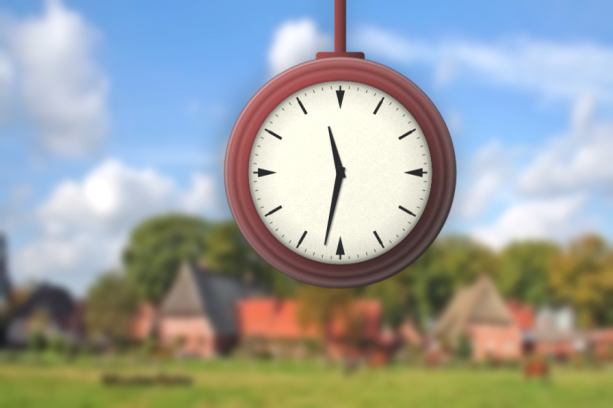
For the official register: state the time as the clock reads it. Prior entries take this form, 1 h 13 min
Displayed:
11 h 32 min
